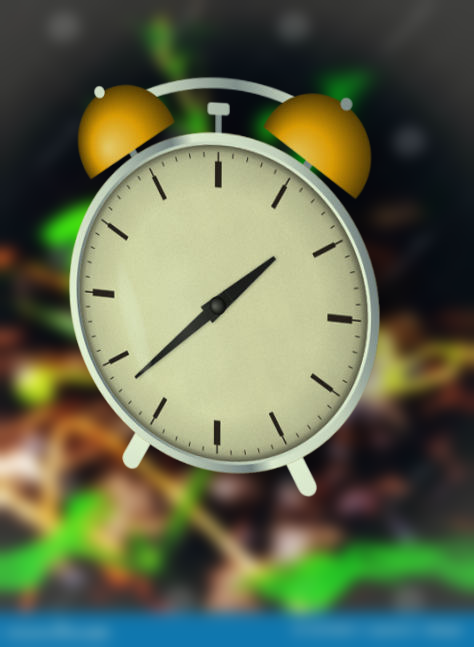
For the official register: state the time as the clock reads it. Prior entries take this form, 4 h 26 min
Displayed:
1 h 38 min
